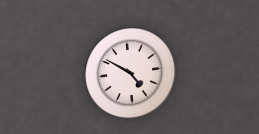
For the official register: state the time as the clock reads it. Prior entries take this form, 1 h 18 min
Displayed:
4 h 51 min
